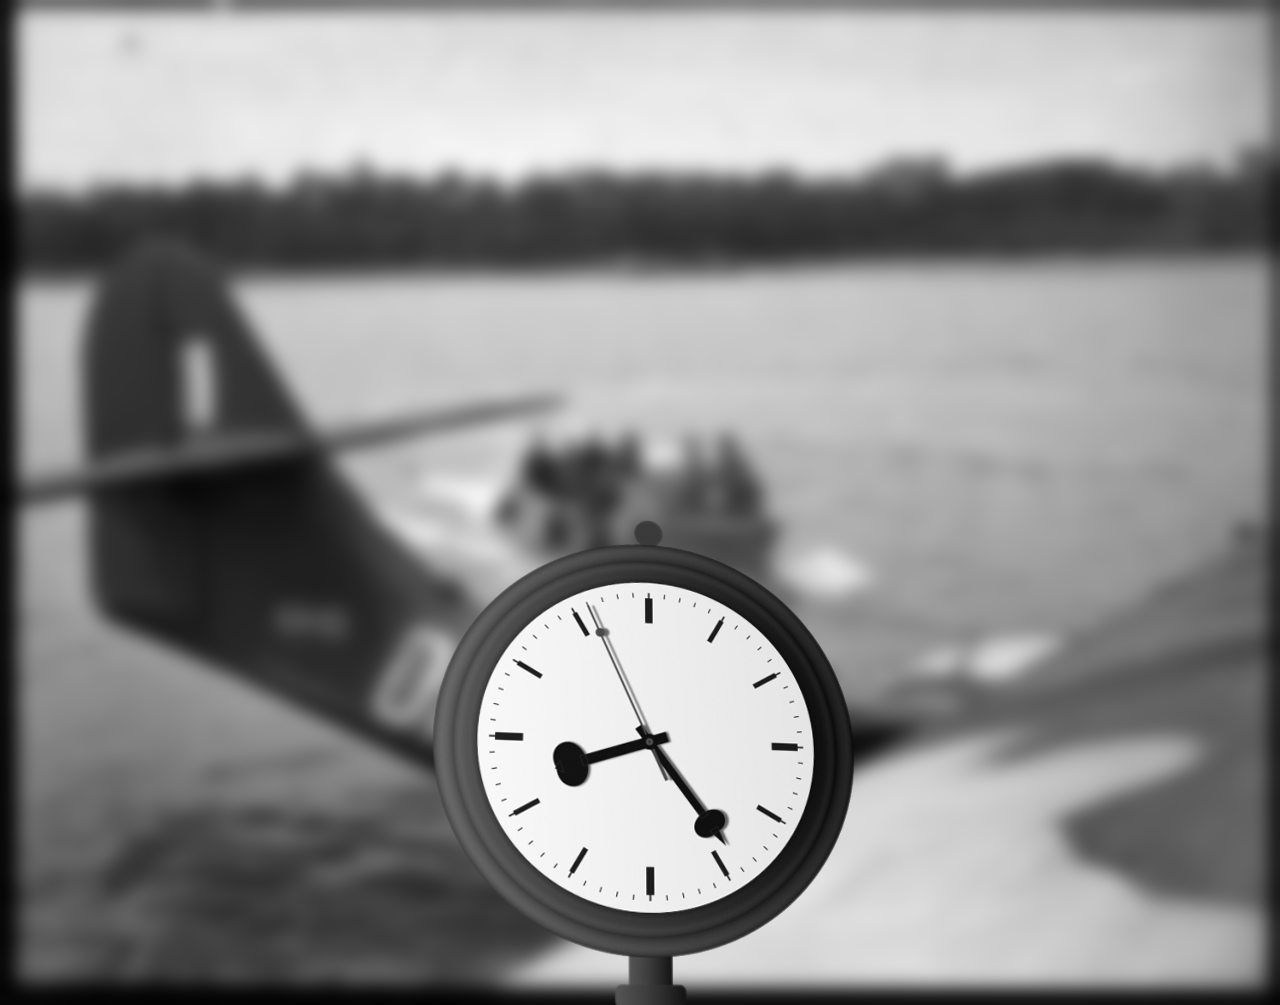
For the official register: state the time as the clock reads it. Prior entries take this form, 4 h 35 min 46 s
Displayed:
8 h 23 min 56 s
